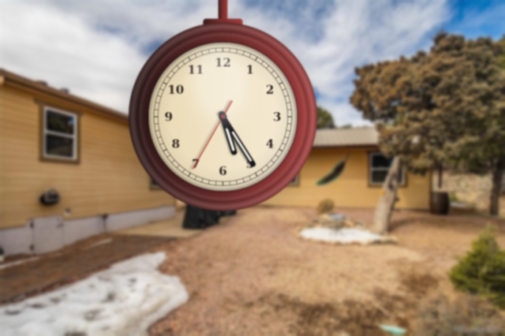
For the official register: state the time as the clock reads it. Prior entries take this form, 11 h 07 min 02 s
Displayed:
5 h 24 min 35 s
